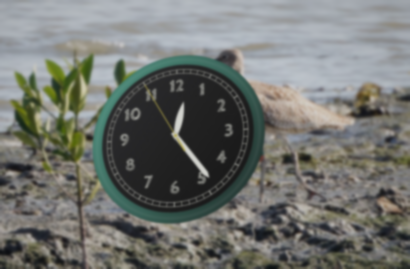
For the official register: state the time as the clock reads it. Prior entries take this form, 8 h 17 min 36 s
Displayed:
12 h 23 min 55 s
